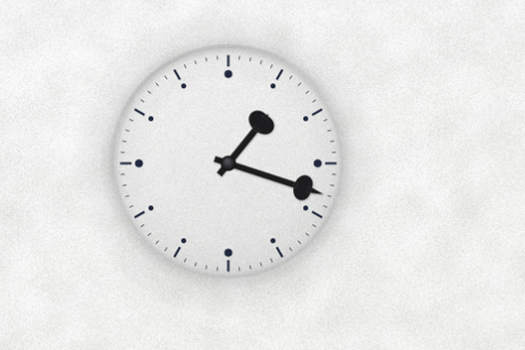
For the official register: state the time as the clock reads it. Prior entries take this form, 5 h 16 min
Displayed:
1 h 18 min
